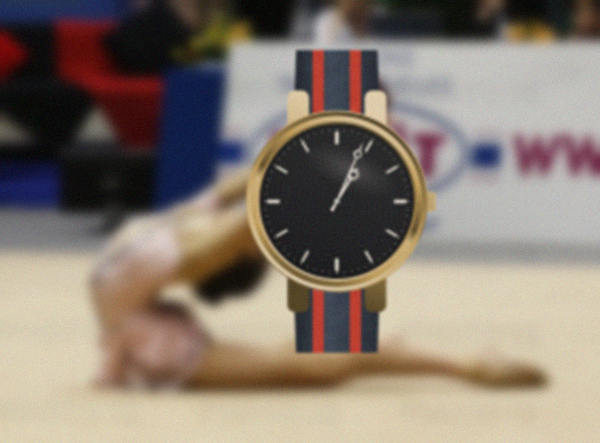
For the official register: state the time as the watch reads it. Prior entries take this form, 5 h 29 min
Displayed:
1 h 04 min
